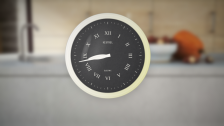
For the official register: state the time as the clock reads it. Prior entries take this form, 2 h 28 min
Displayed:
8 h 43 min
